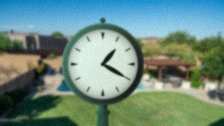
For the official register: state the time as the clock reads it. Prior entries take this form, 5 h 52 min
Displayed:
1 h 20 min
